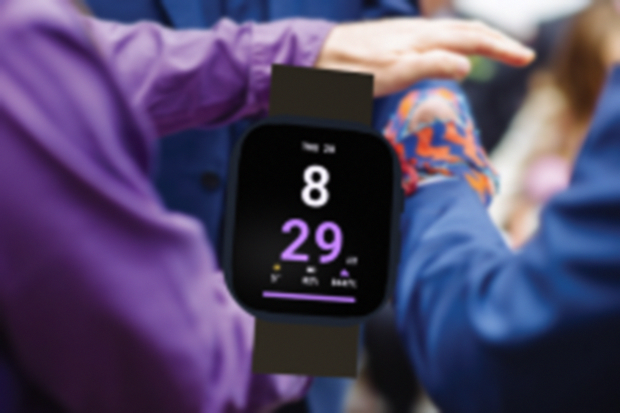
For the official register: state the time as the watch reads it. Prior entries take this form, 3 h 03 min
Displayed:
8 h 29 min
